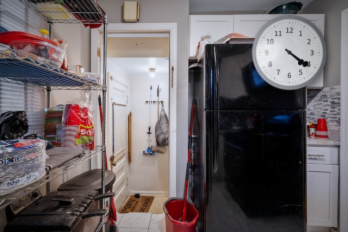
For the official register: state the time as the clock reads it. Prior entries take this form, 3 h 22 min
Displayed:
4 h 21 min
